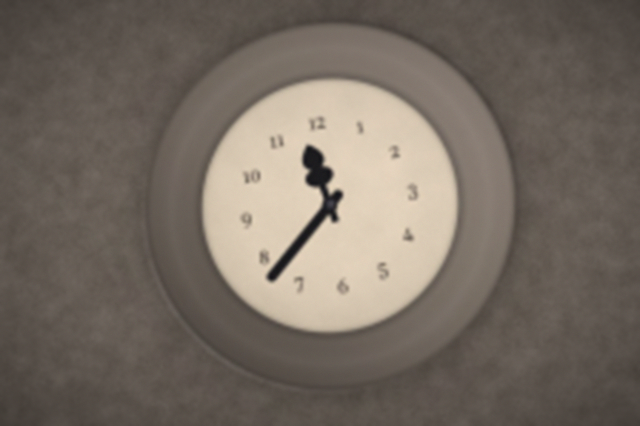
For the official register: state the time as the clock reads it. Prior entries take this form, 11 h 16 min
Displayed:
11 h 38 min
